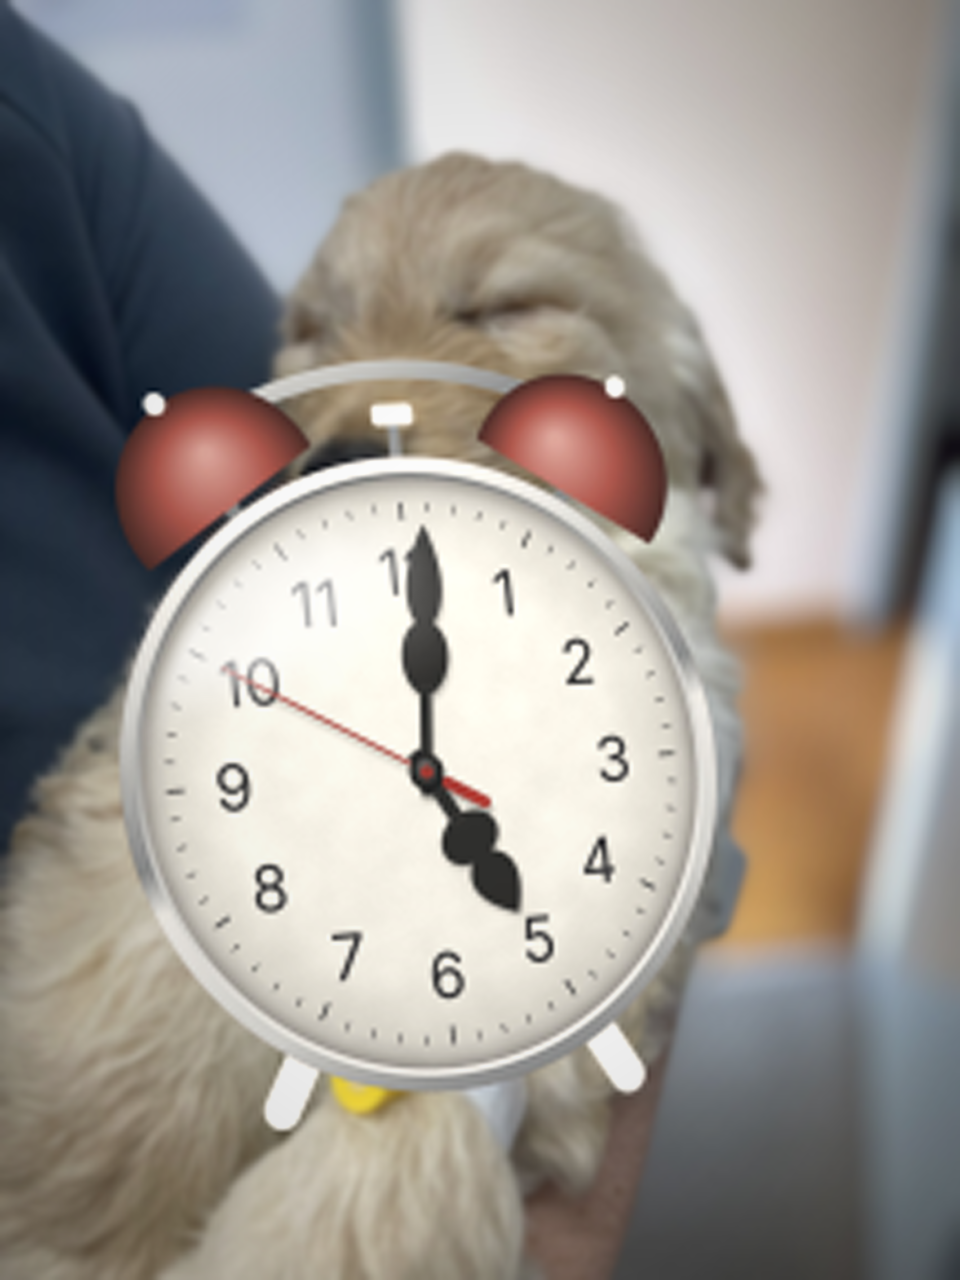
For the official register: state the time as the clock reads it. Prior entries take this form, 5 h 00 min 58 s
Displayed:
5 h 00 min 50 s
